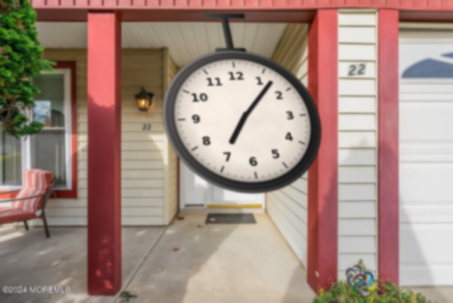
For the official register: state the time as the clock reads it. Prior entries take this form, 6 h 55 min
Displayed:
7 h 07 min
